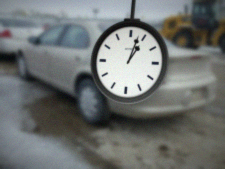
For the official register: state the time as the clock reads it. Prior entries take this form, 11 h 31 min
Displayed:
1 h 03 min
